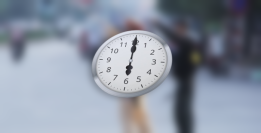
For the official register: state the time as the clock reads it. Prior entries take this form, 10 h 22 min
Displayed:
6 h 00 min
